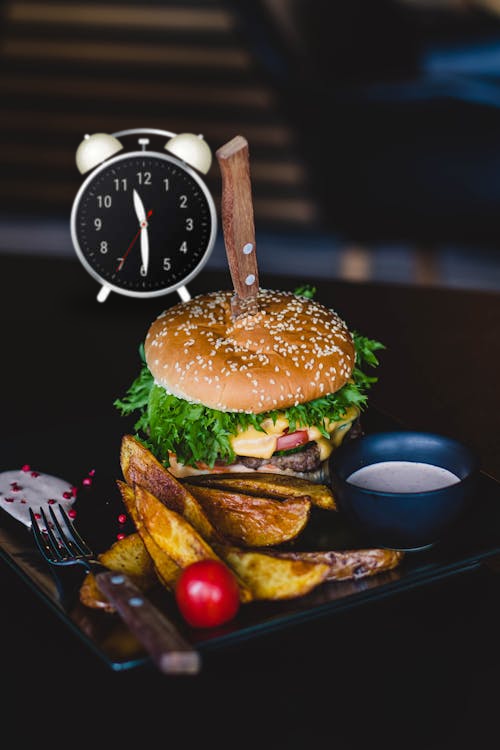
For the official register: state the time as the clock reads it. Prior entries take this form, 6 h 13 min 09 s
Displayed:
11 h 29 min 35 s
